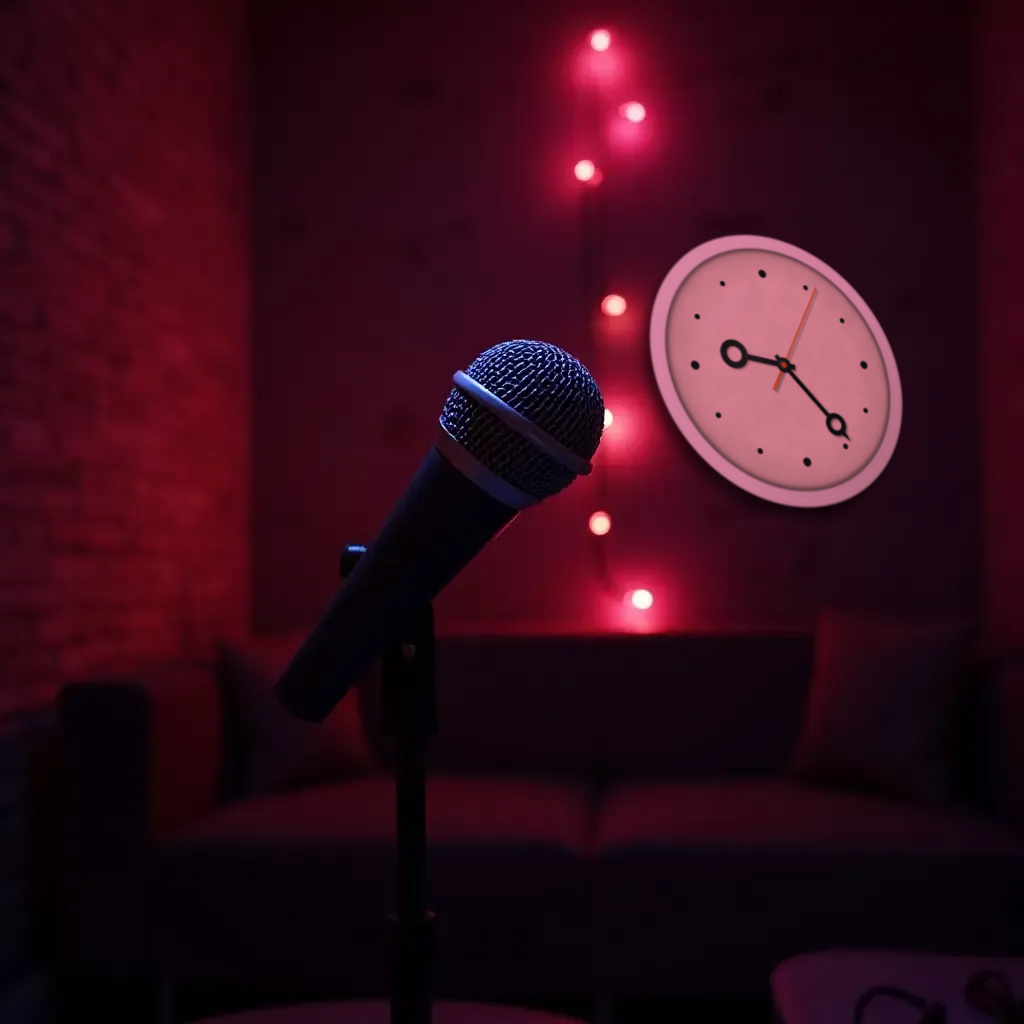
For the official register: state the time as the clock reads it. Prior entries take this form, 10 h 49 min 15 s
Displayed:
9 h 24 min 06 s
